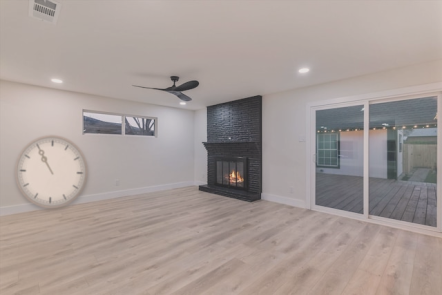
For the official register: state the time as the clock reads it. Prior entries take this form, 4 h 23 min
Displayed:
10 h 55 min
